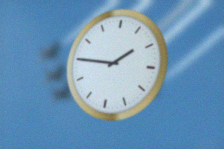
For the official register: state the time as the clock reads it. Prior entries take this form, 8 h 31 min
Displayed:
1 h 45 min
